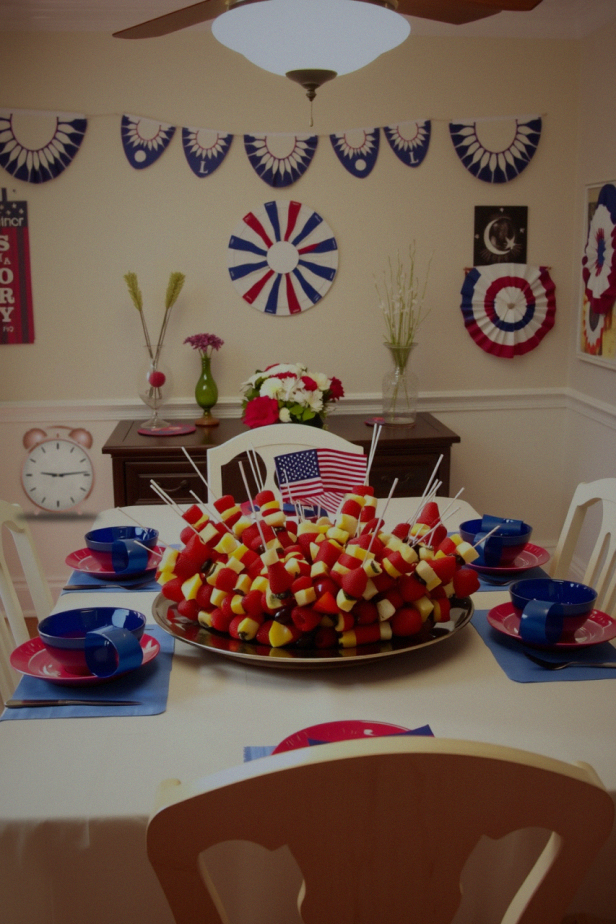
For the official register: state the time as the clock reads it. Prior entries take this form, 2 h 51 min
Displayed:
9 h 14 min
